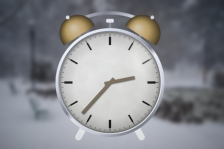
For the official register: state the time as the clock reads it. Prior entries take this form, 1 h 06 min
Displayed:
2 h 37 min
